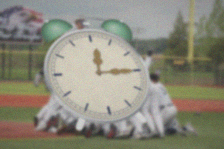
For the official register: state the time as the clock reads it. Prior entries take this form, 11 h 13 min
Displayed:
12 h 15 min
